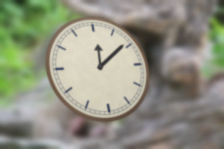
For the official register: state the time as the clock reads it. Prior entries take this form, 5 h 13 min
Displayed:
12 h 09 min
